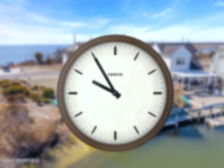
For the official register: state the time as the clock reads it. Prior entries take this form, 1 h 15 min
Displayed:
9 h 55 min
